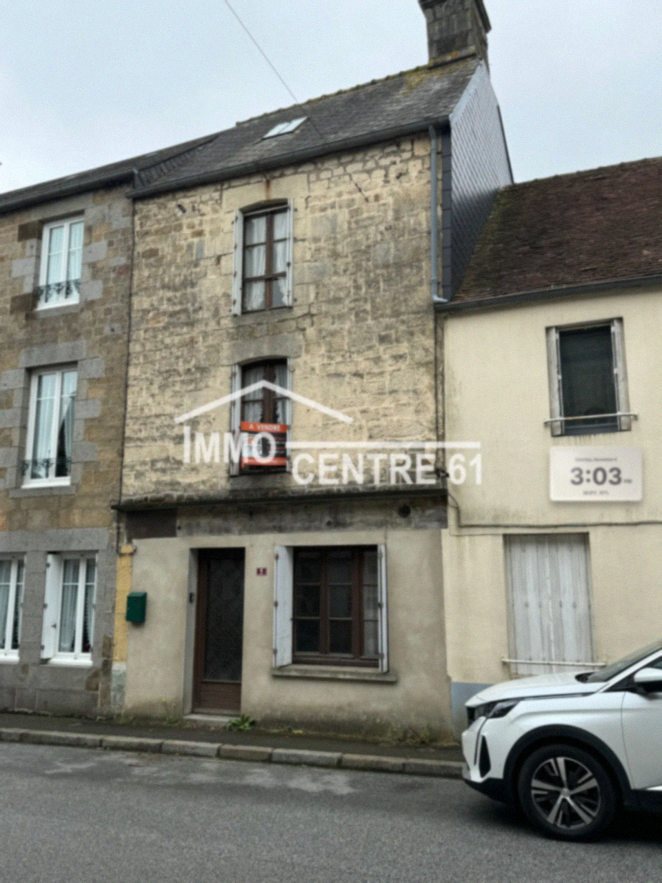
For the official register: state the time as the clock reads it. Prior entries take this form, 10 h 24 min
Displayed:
3 h 03 min
